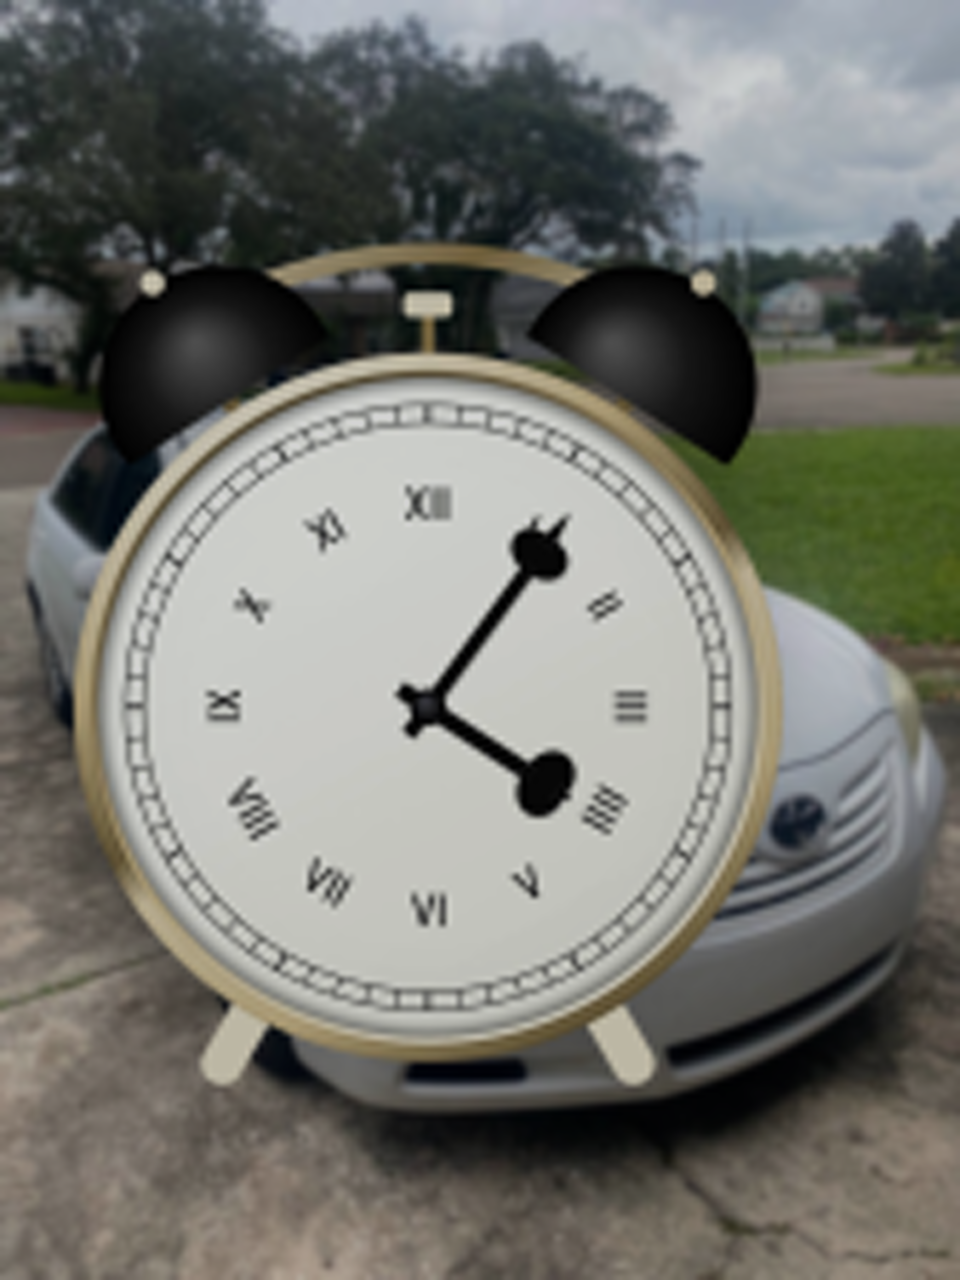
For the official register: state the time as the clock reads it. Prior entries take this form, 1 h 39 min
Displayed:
4 h 06 min
